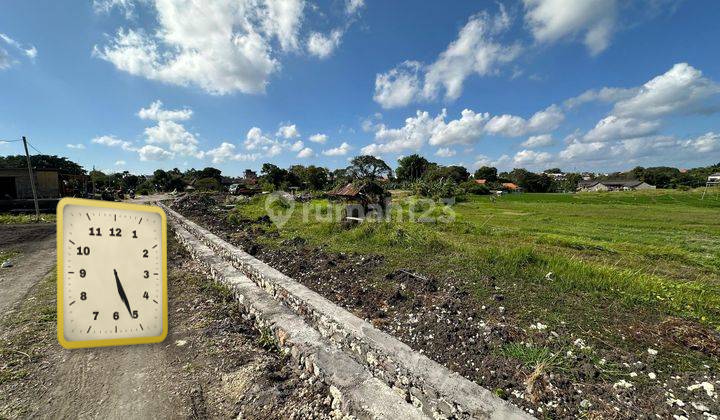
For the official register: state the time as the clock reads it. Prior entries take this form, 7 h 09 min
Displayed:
5 h 26 min
